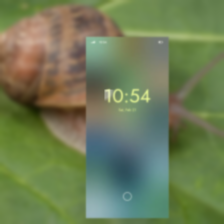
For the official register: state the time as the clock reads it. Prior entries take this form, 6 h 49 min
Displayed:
10 h 54 min
